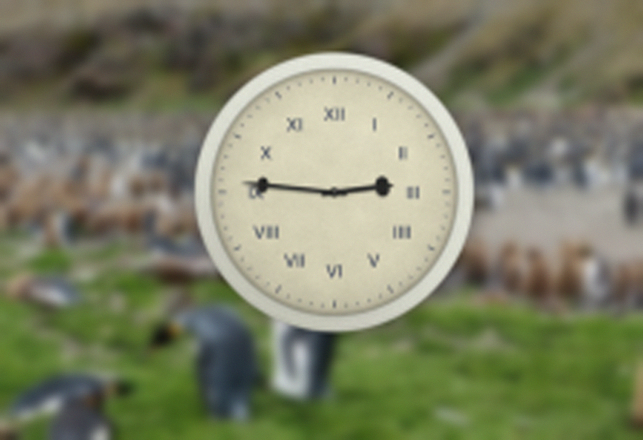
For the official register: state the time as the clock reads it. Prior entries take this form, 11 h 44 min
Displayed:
2 h 46 min
